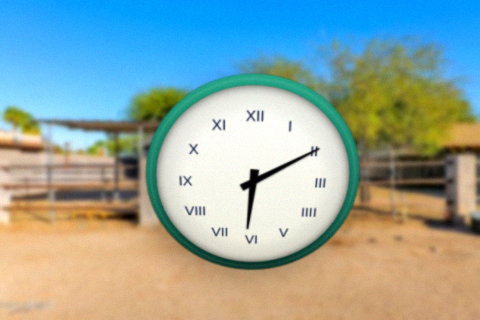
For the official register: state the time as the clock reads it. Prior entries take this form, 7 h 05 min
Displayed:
6 h 10 min
